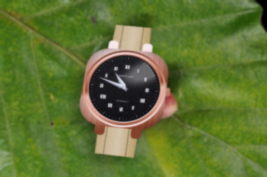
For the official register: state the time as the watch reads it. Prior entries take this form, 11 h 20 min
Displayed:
10 h 48 min
